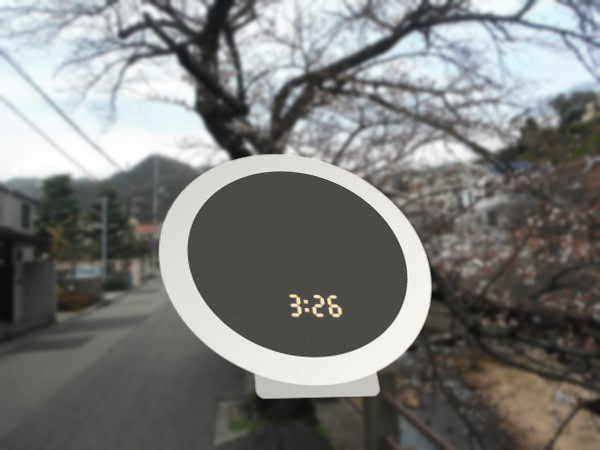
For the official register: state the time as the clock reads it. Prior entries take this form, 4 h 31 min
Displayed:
3 h 26 min
